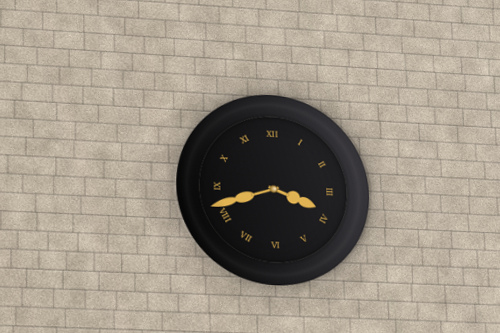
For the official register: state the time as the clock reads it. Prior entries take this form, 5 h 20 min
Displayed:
3 h 42 min
